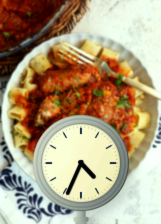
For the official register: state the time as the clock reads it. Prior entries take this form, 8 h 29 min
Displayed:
4 h 34 min
